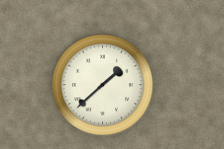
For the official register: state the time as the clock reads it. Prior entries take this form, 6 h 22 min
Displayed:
1 h 38 min
